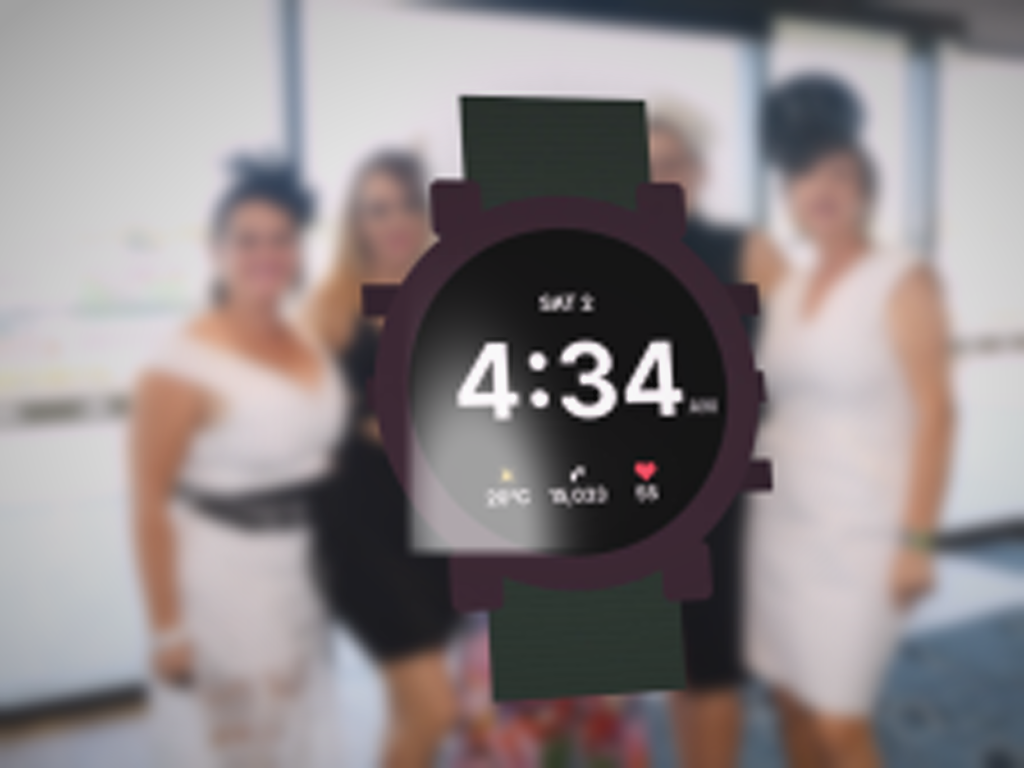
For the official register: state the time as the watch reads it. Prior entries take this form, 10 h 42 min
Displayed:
4 h 34 min
